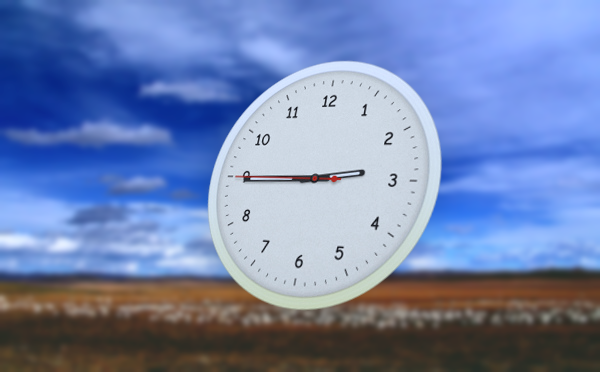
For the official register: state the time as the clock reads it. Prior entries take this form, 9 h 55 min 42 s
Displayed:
2 h 44 min 45 s
